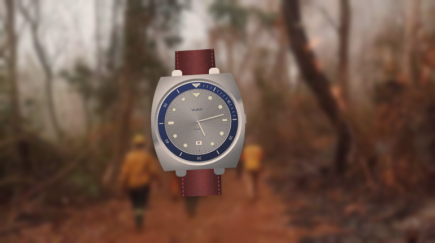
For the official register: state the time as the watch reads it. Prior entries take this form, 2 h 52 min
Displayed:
5 h 13 min
